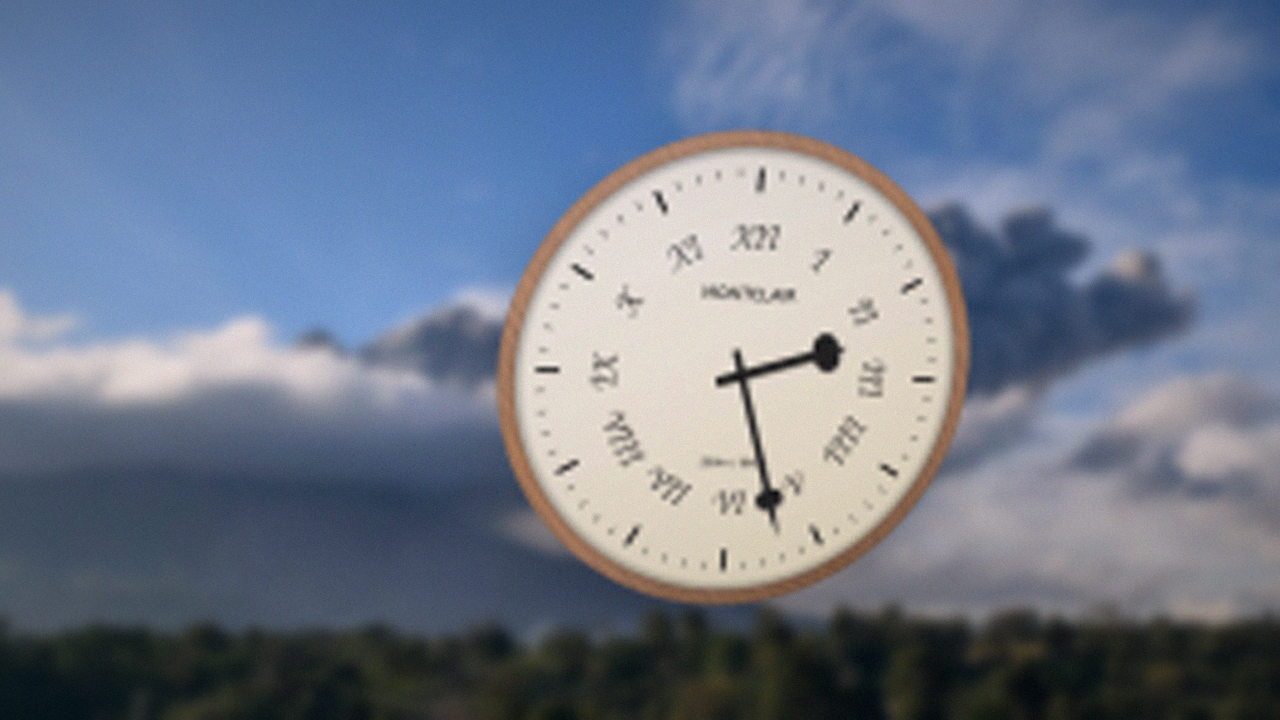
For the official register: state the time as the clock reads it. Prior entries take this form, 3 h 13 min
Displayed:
2 h 27 min
